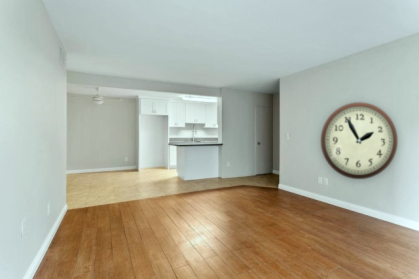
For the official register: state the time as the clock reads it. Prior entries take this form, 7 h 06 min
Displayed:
1 h 55 min
